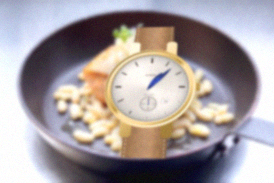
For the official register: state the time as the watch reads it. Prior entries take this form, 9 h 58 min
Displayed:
1 h 07 min
